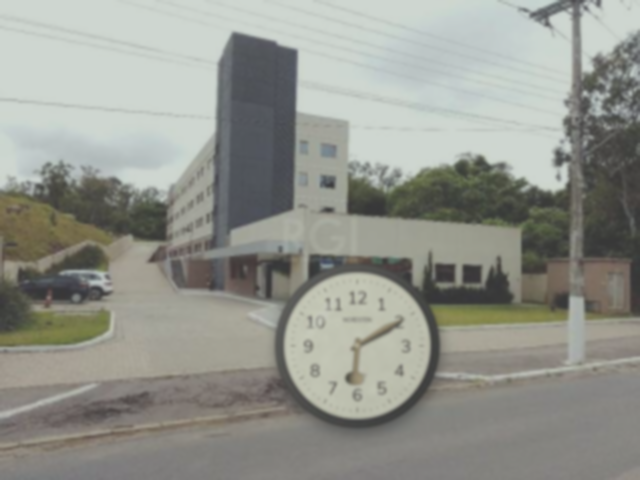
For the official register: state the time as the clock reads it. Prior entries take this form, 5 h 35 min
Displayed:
6 h 10 min
